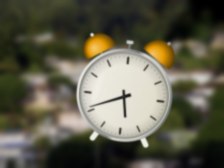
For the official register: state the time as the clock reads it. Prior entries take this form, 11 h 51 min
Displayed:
5 h 41 min
